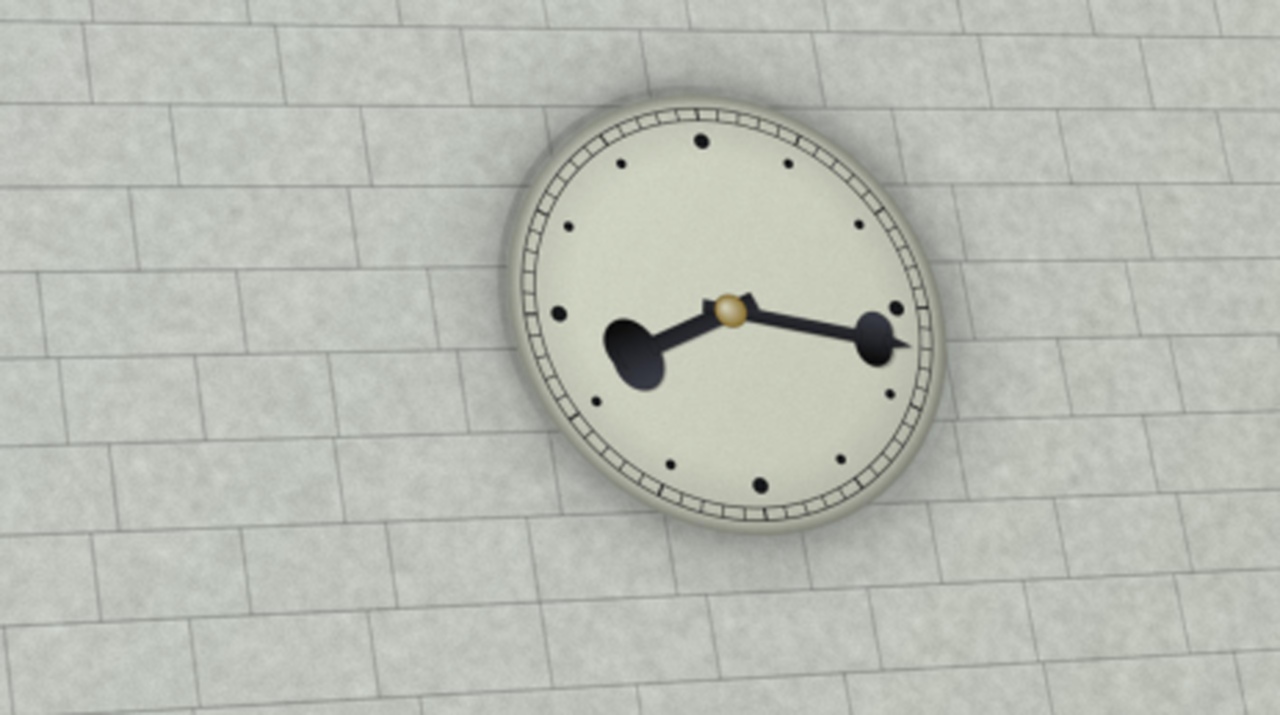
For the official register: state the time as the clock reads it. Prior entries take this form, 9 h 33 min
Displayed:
8 h 17 min
